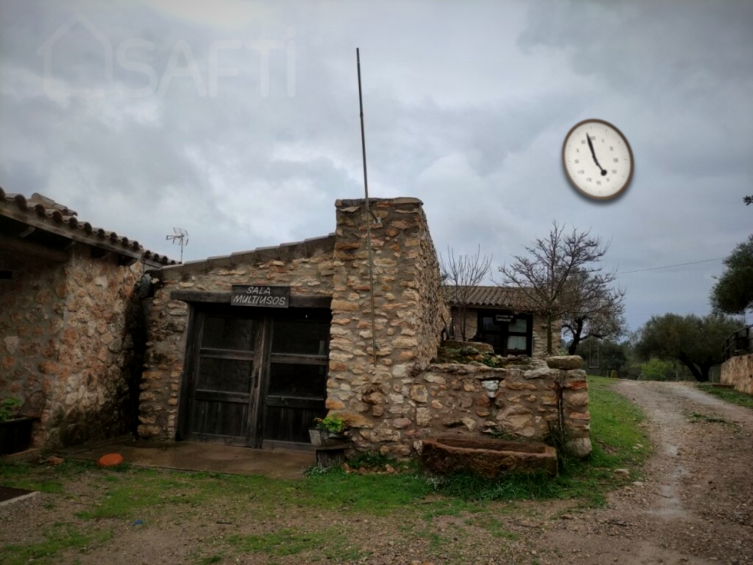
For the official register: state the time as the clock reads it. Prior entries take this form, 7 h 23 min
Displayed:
4 h 58 min
